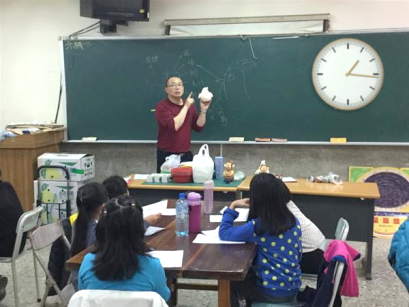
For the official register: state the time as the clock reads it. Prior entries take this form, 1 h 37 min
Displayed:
1 h 16 min
